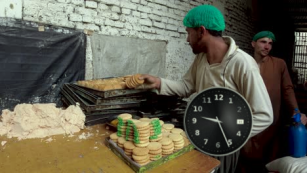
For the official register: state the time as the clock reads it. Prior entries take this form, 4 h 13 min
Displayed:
9 h 26 min
